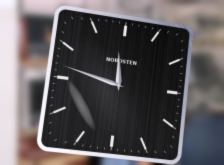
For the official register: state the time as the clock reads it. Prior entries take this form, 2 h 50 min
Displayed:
11 h 47 min
